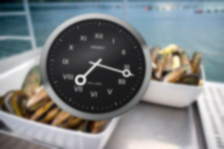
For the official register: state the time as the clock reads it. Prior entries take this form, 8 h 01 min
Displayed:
7 h 17 min
